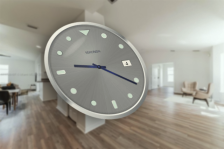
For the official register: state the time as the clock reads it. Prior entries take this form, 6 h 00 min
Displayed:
9 h 21 min
